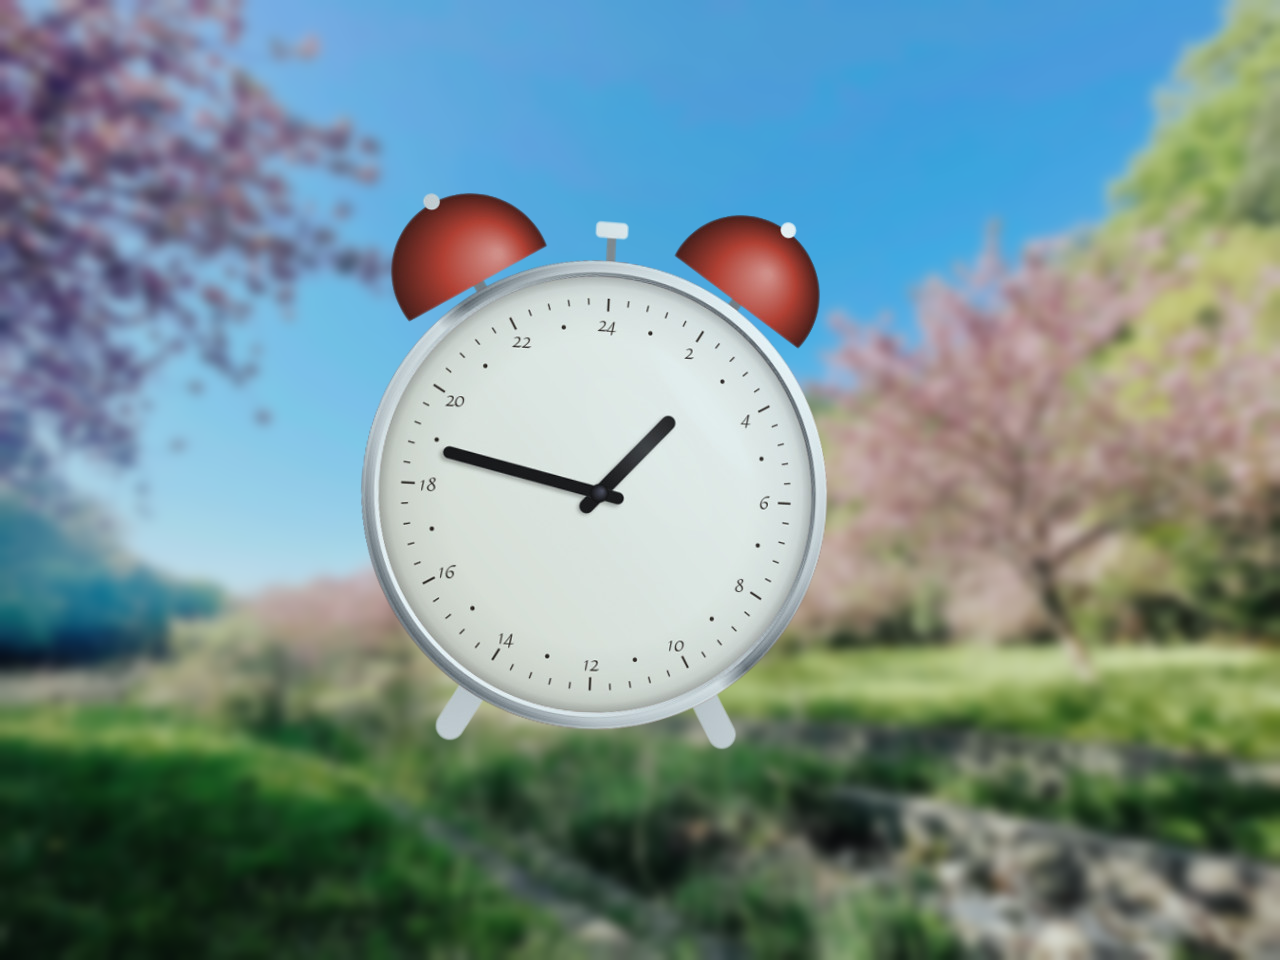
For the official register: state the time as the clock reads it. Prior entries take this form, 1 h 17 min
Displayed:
2 h 47 min
